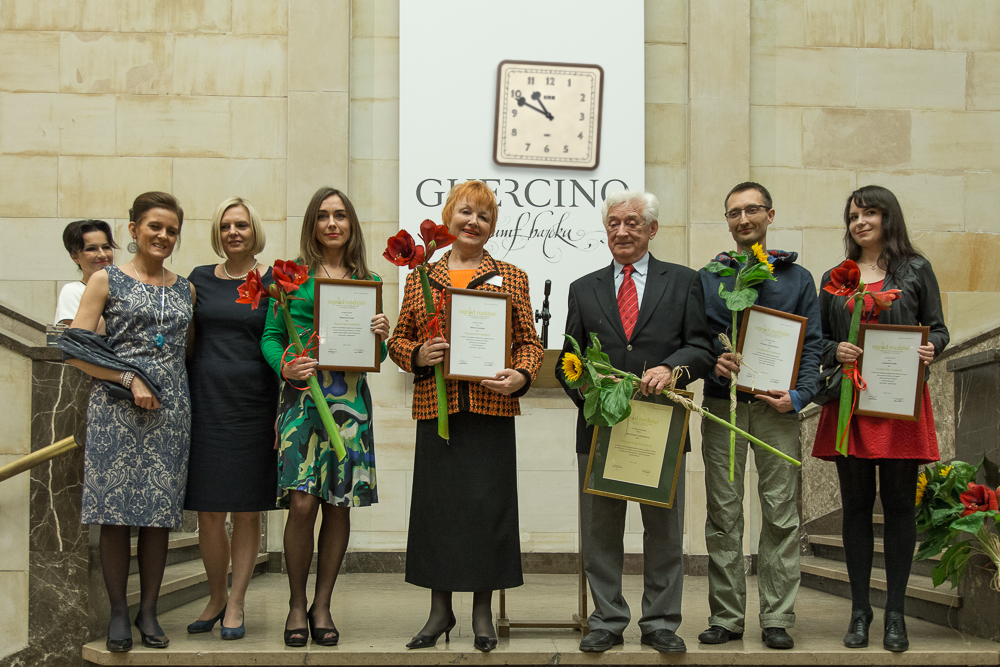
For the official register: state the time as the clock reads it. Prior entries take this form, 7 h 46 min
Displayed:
10 h 49 min
